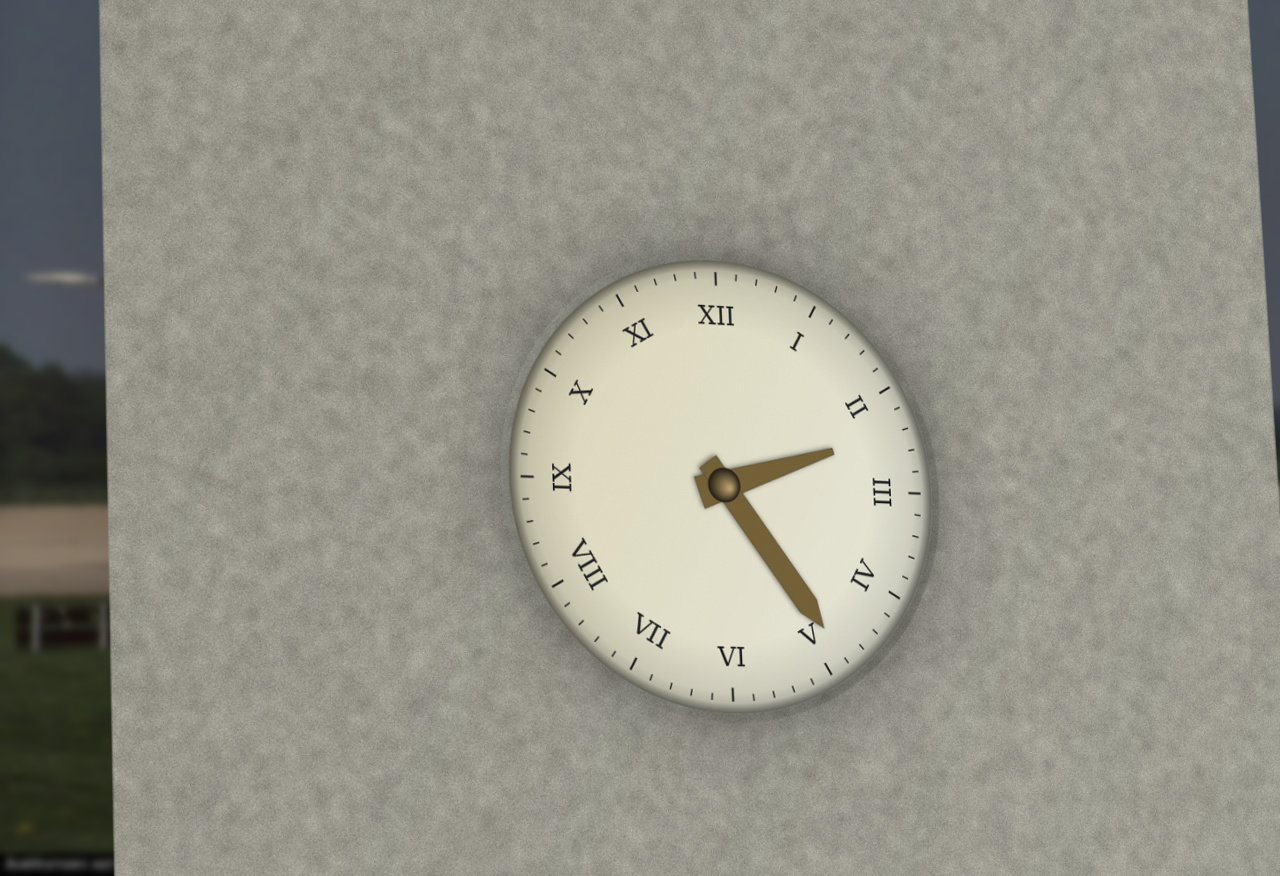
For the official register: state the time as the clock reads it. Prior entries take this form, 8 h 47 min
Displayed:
2 h 24 min
